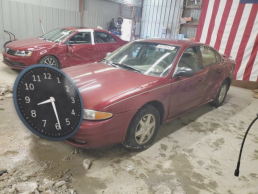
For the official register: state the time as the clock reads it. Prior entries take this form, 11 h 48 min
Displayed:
8 h 29 min
